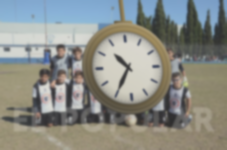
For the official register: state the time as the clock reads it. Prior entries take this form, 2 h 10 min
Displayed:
10 h 35 min
